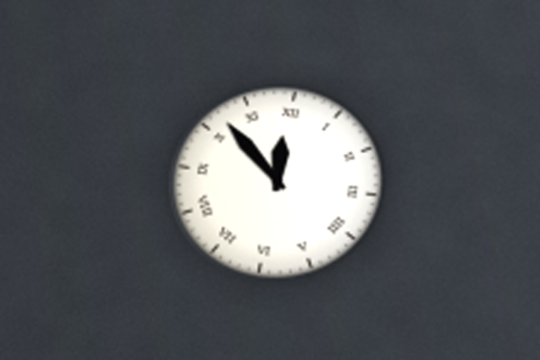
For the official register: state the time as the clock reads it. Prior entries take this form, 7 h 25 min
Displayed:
11 h 52 min
